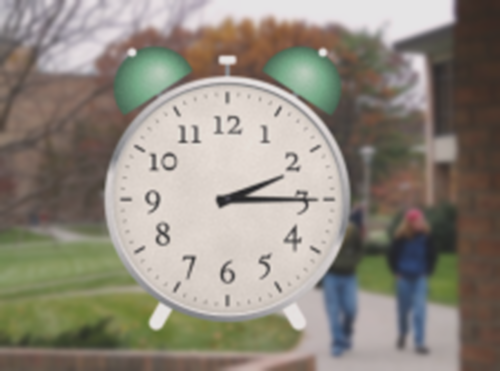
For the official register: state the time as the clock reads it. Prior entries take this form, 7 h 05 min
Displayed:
2 h 15 min
